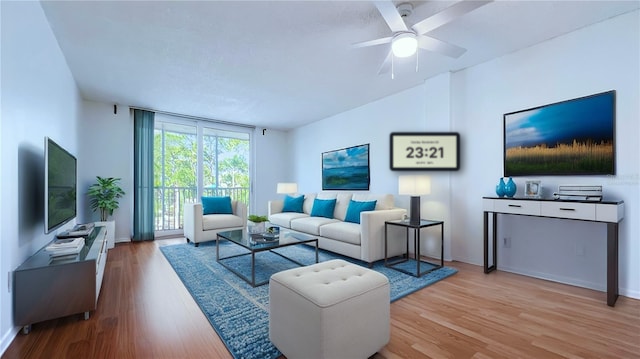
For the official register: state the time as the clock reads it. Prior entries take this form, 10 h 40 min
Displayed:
23 h 21 min
